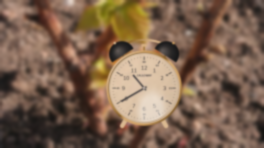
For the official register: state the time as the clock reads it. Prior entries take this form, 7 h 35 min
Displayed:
10 h 40 min
